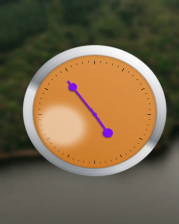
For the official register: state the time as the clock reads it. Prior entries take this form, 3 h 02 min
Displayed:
4 h 54 min
